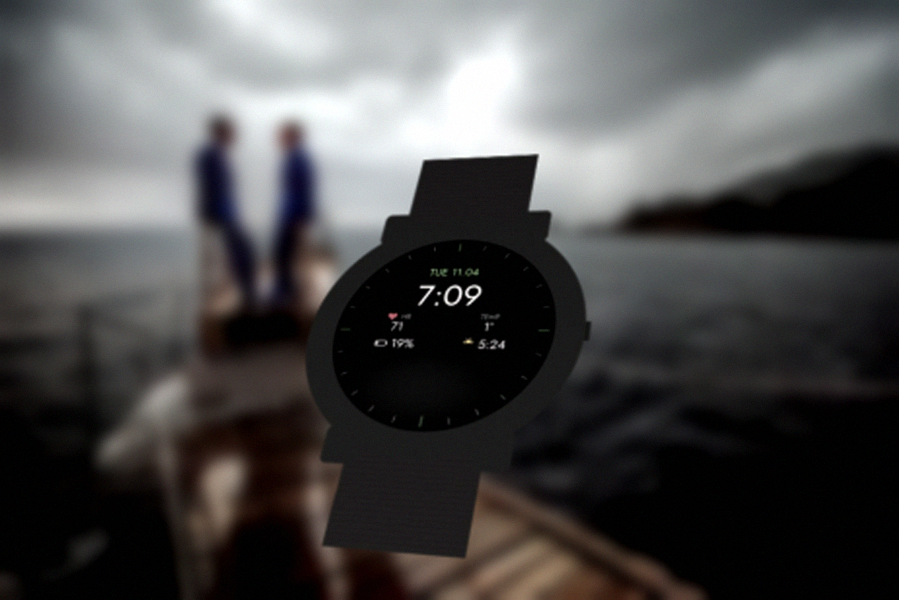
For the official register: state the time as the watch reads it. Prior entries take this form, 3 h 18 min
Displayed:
7 h 09 min
